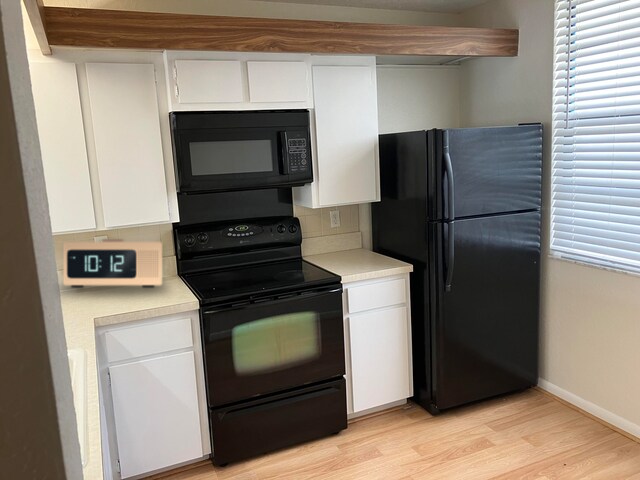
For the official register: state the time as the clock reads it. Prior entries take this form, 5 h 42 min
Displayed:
10 h 12 min
